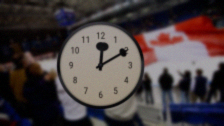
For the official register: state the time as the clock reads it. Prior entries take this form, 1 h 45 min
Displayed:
12 h 10 min
